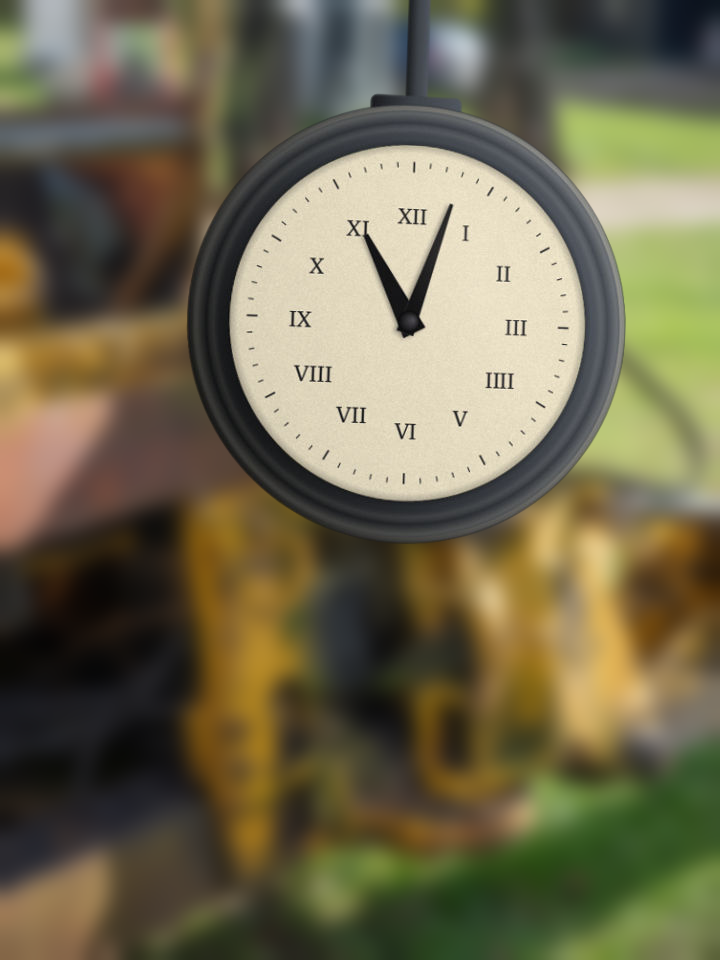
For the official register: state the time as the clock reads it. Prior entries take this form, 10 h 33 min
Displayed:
11 h 03 min
